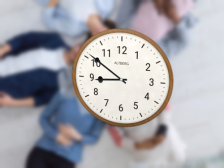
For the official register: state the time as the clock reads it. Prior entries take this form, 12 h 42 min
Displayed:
8 h 51 min
